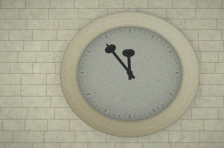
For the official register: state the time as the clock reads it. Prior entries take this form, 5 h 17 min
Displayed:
11 h 54 min
